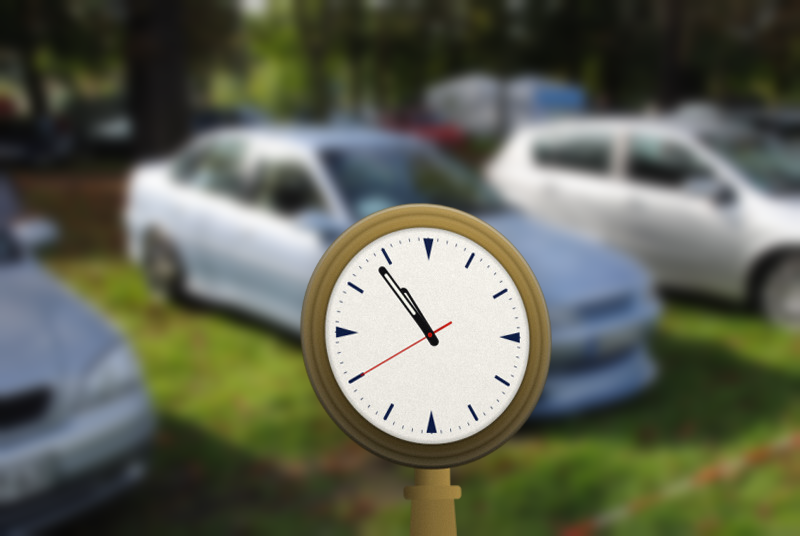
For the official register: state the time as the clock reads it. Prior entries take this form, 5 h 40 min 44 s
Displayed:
10 h 53 min 40 s
